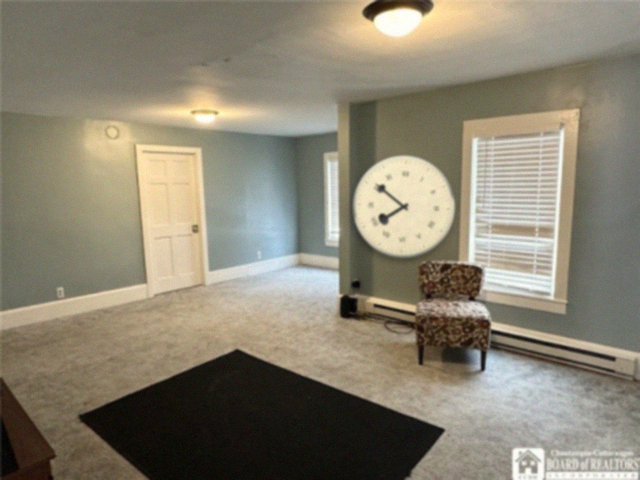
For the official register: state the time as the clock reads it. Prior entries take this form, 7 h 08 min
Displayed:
7 h 51 min
